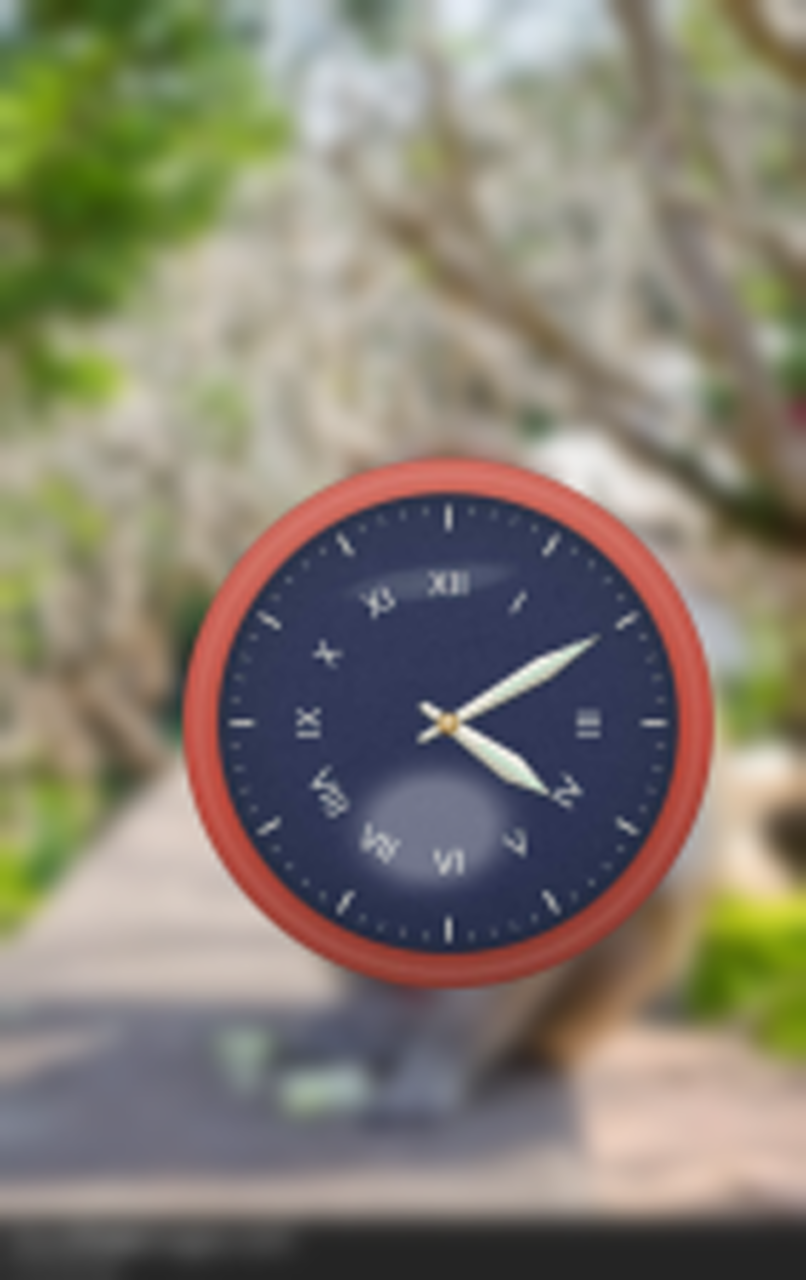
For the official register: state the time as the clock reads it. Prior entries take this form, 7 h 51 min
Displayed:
4 h 10 min
